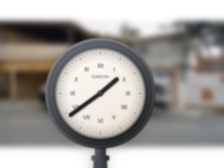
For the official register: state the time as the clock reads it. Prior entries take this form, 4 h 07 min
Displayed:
1 h 39 min
